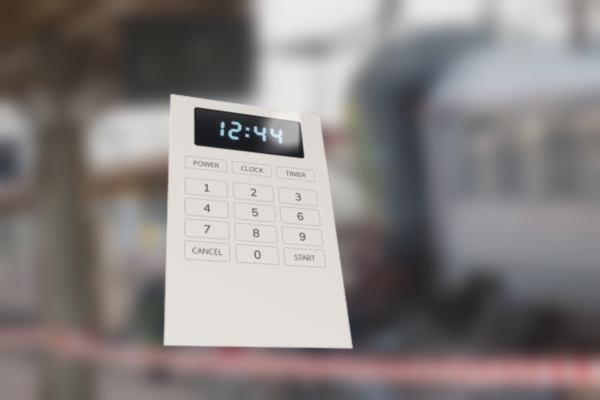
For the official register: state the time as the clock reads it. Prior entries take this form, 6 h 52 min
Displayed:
12 h 44 min
